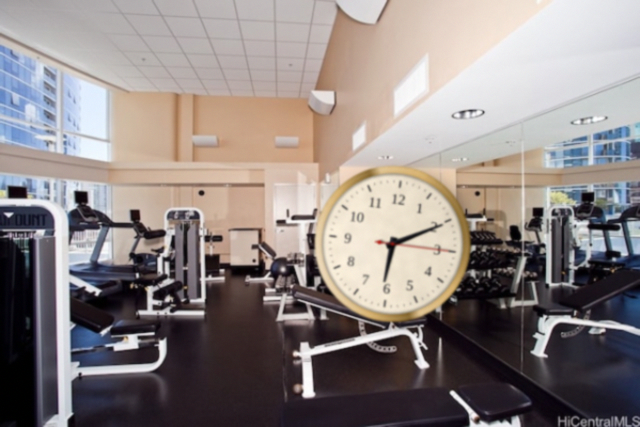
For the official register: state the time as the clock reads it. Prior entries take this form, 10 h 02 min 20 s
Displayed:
6 h 10 min 15 s
